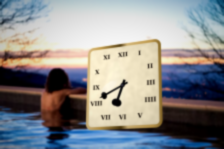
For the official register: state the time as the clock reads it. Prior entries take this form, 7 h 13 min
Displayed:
6 h 41 min
